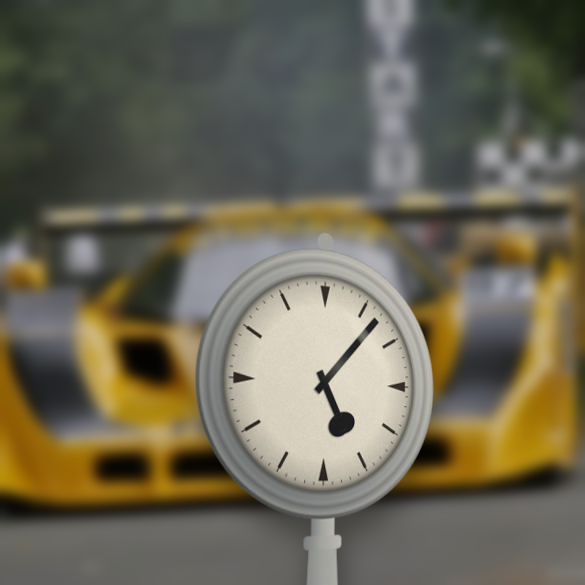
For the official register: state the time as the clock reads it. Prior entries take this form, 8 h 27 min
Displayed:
5 h 07 min
